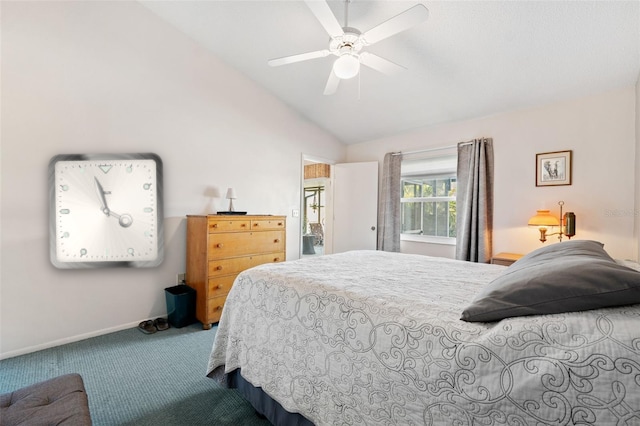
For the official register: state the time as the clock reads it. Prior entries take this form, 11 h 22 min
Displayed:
3 h 57 min
